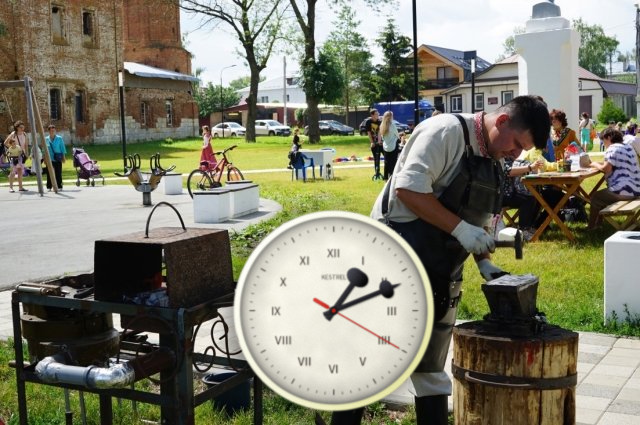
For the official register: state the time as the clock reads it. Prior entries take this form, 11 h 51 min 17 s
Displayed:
1 h 11 min 20 s
